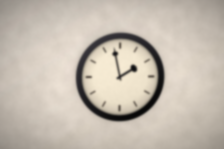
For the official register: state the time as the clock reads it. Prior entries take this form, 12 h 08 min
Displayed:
1 h 58 min
